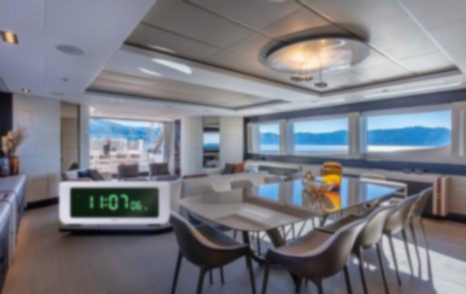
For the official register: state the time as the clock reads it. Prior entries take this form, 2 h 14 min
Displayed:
11 h 07 min
